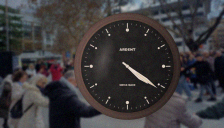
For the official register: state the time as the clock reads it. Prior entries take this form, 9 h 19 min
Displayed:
4 h 21 min
